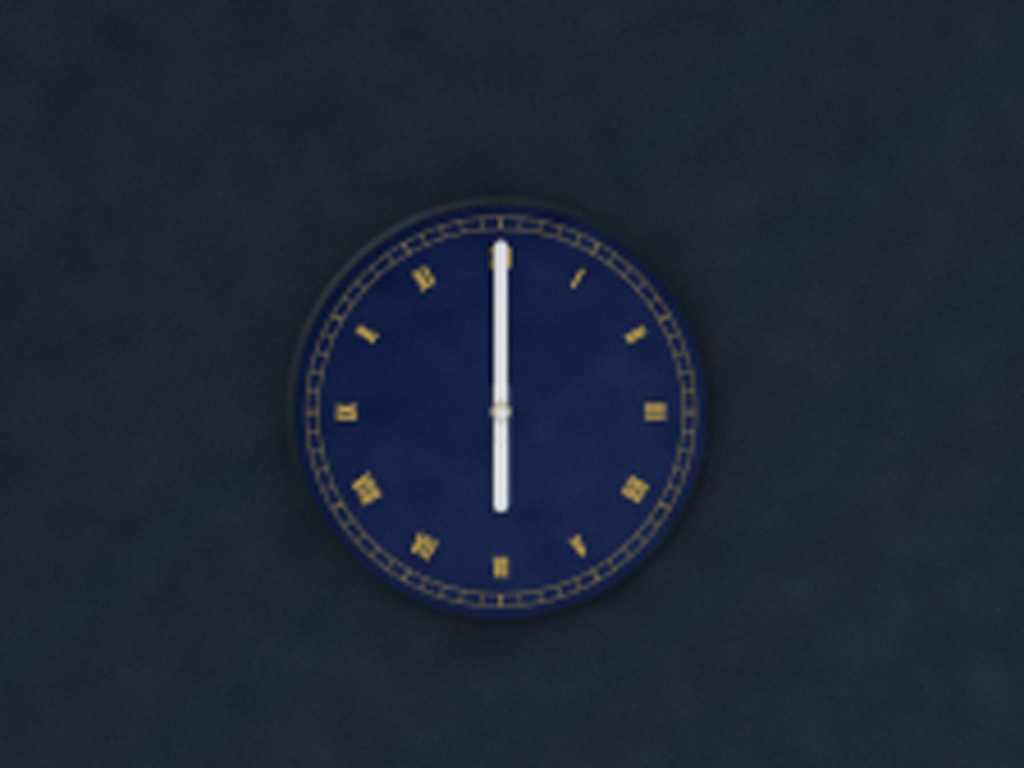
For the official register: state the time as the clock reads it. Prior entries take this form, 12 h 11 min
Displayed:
6 h 00 min
